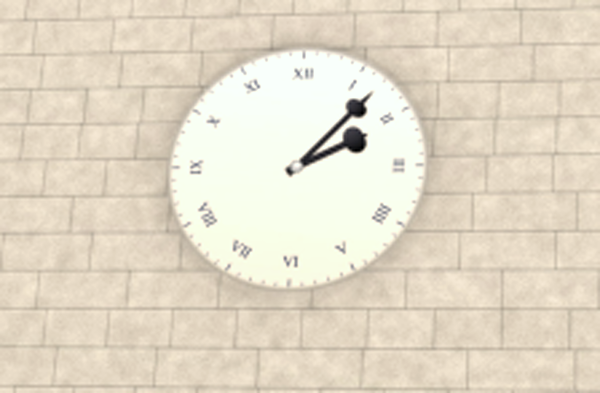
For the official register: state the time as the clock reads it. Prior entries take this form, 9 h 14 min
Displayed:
2 h 07 min
